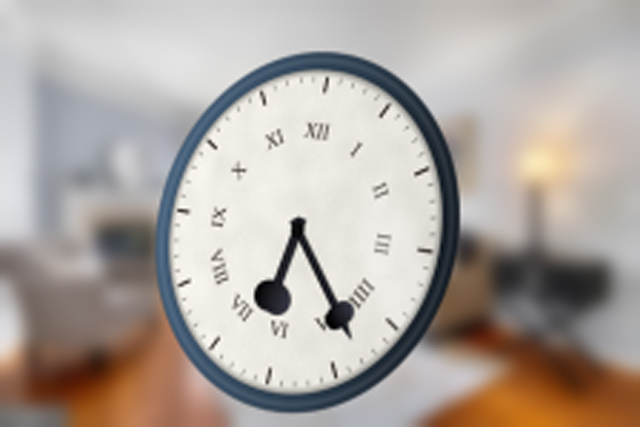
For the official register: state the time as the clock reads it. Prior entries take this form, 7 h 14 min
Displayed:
6 h 23 min
